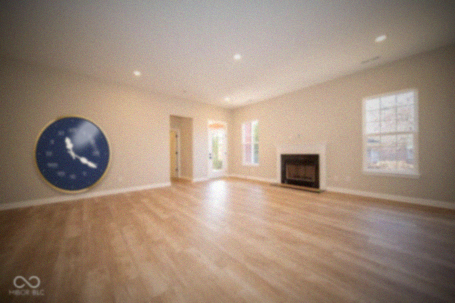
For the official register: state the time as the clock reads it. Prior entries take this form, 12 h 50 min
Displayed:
11 h 20 min
